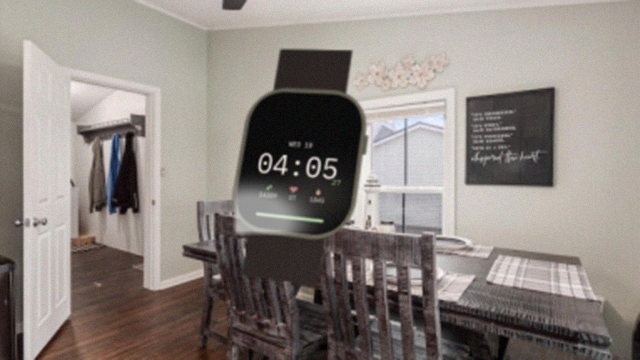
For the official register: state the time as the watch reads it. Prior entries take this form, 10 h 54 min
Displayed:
4 h 05 min
